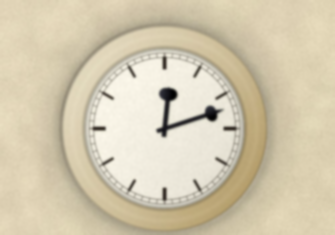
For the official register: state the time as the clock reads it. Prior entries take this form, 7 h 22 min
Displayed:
12 h 12 min
